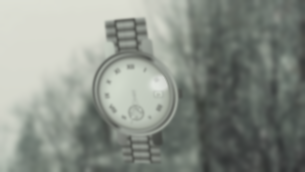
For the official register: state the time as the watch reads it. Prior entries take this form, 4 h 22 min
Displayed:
5 h 32 min
